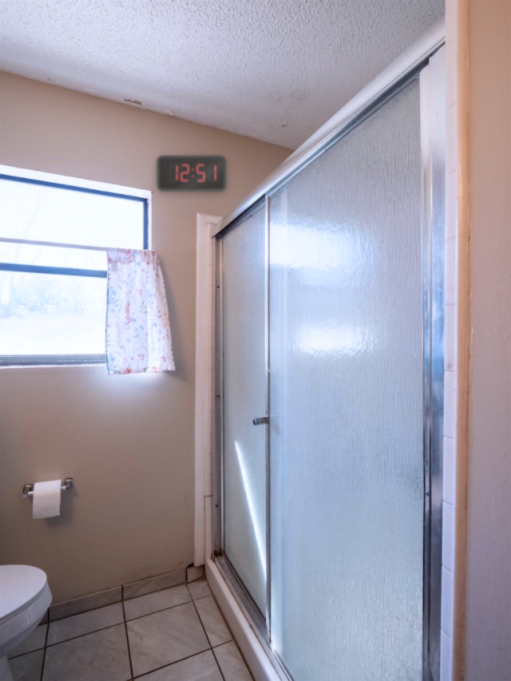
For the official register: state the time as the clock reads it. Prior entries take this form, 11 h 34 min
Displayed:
12 h 51 min
